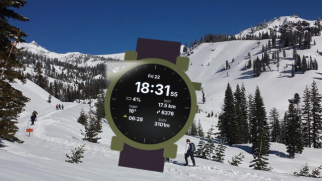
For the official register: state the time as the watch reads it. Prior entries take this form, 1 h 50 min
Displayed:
18 h 31 min
